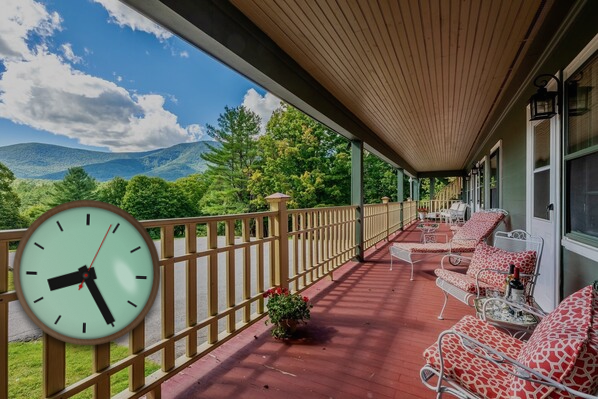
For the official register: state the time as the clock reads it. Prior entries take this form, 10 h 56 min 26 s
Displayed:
8 h 25 min 04 s
